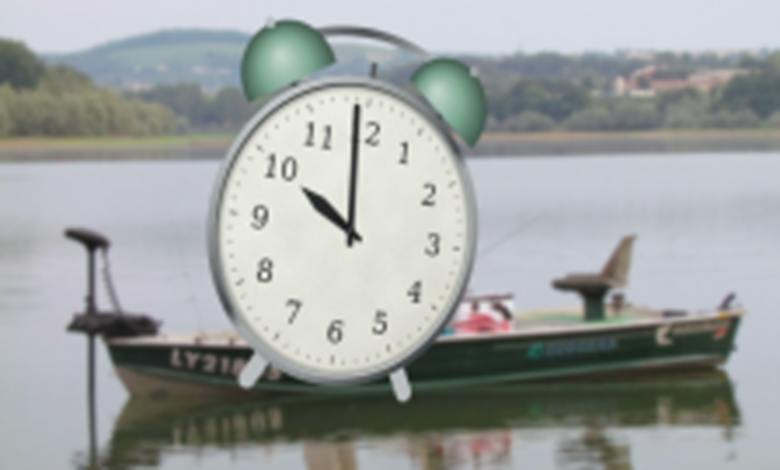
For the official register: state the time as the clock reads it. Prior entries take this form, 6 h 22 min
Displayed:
9 h 59 min
